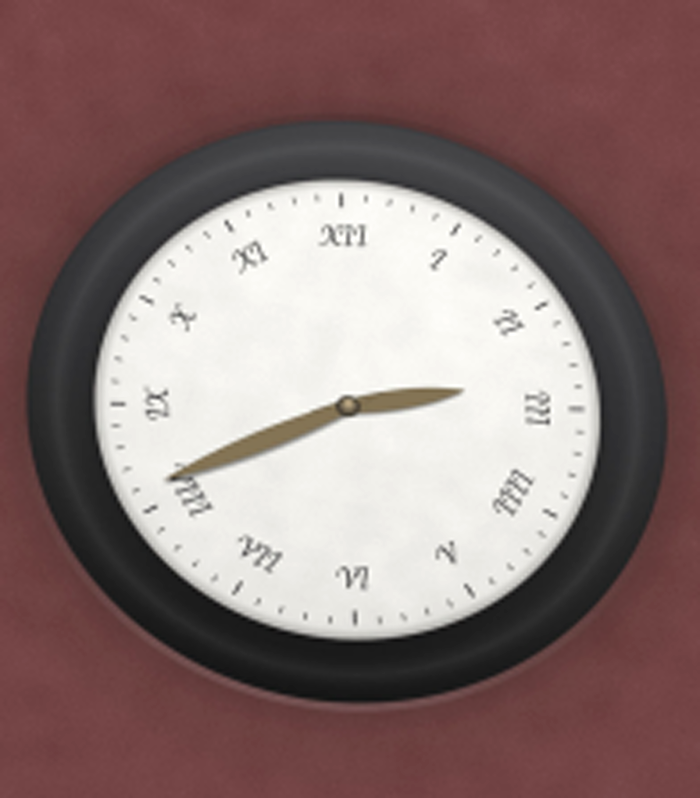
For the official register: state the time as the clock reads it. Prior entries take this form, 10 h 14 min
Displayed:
2 h 41 min
